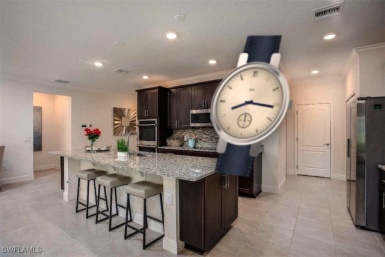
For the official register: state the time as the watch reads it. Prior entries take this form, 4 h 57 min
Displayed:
8 h 16 min
